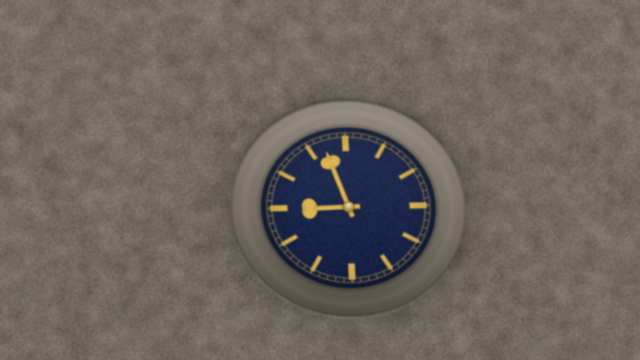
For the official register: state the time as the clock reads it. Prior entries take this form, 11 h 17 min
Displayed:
8 h 57 min
